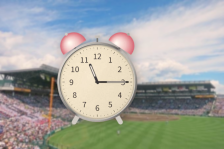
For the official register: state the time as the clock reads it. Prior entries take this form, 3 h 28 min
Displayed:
11 h 15 min
